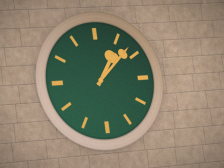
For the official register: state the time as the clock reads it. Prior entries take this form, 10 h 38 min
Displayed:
1 h 08 min
